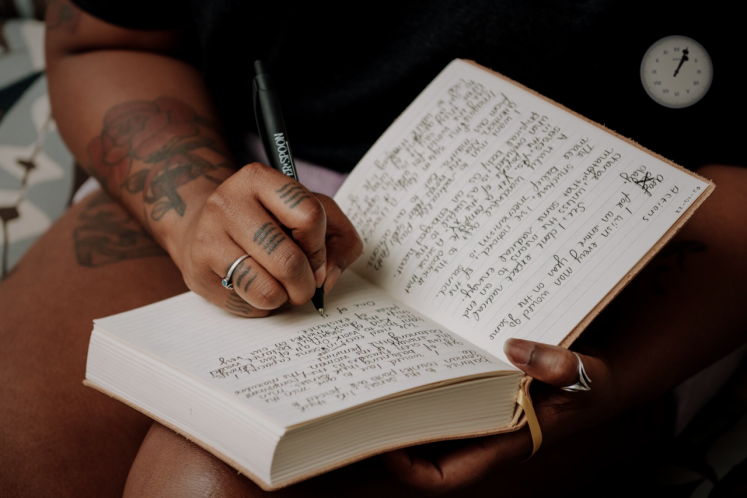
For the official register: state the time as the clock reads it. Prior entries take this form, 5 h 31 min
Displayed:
1 h 04 min
